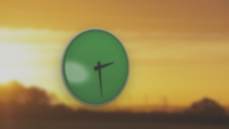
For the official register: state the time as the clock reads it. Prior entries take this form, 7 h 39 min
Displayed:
2 h 29 min
